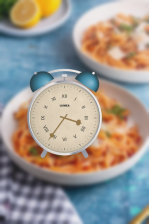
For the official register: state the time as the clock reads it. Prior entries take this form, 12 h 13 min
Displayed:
3 h 36 min
